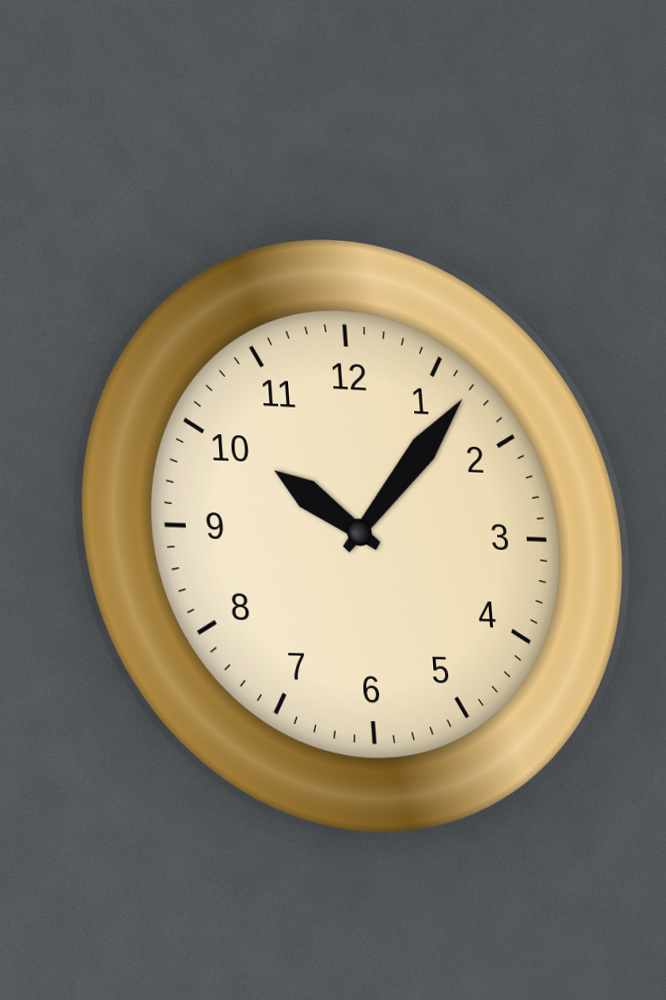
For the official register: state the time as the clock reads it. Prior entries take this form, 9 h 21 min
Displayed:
10 h 07 min
